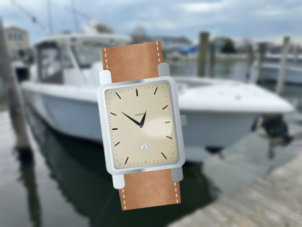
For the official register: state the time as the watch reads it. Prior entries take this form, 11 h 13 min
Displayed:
12 h 52 min
